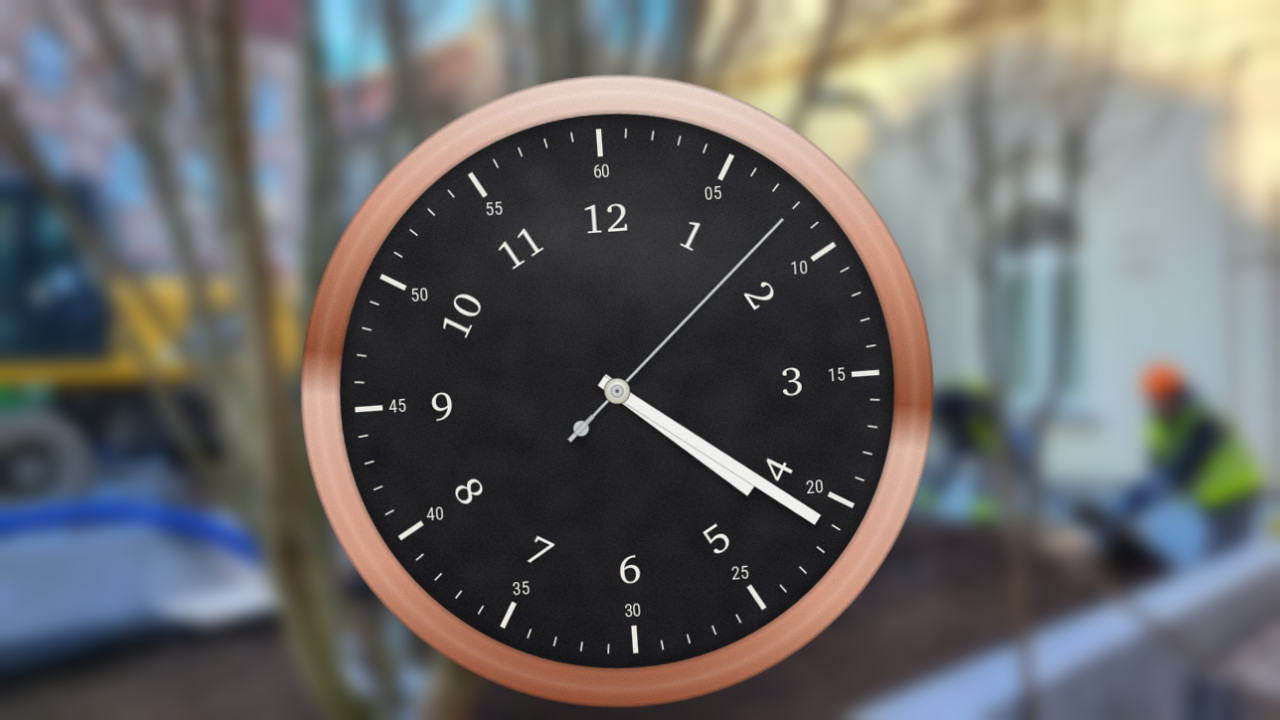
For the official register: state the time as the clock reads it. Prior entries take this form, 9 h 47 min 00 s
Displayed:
4 h 21 min 08 s
